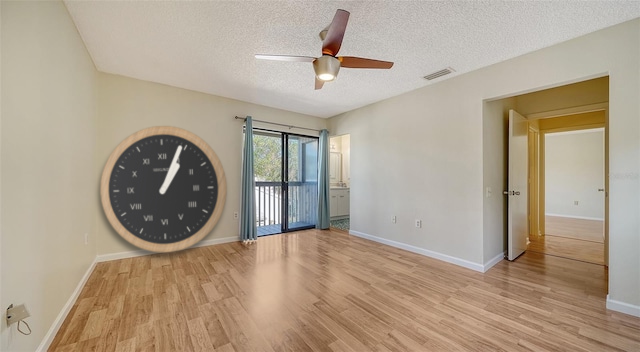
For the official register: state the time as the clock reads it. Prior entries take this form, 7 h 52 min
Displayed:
1 h 04 min
